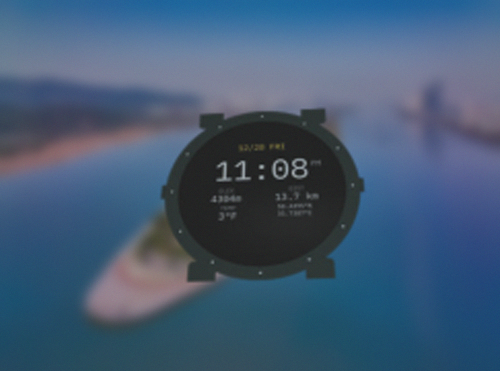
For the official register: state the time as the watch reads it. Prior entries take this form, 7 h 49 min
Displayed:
11 h 08 min
